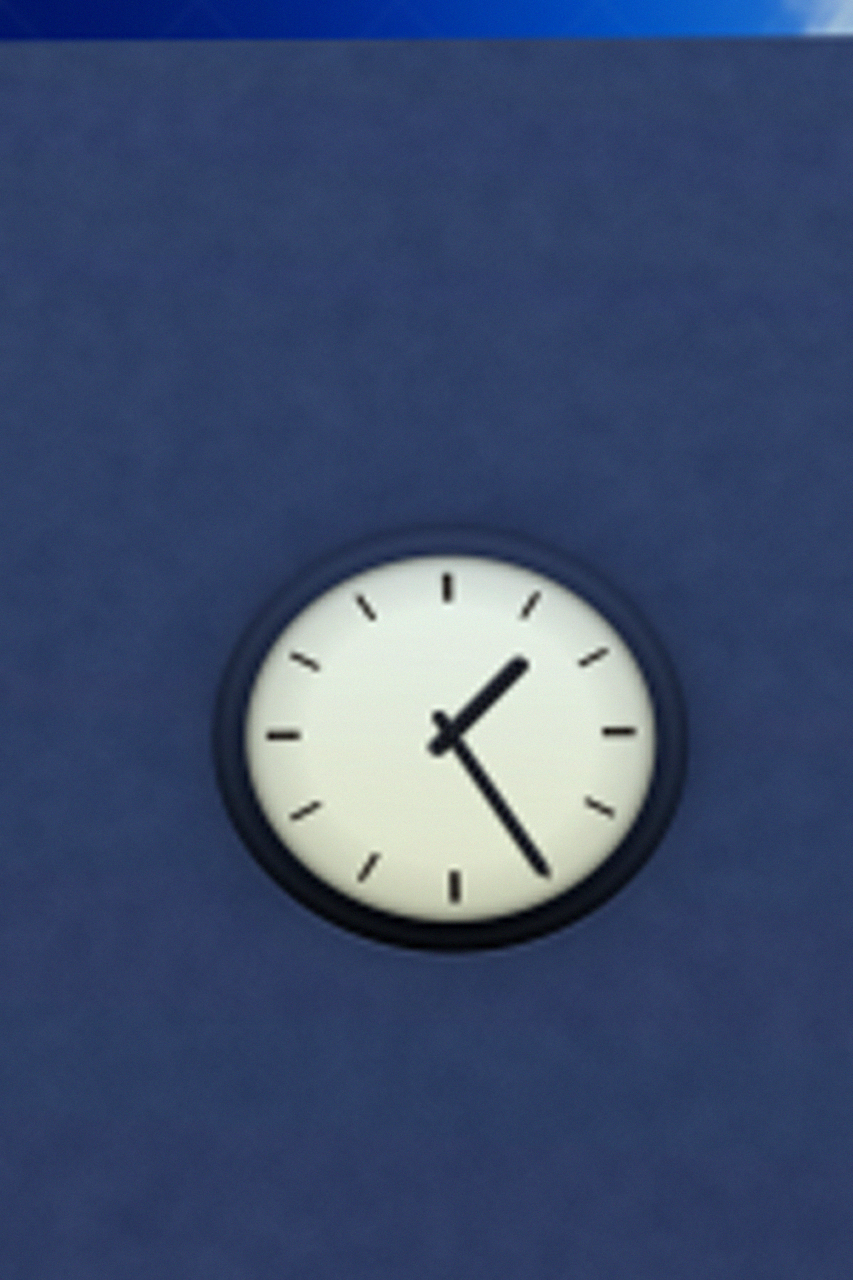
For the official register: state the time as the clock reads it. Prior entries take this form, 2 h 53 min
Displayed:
1 h 25 min
